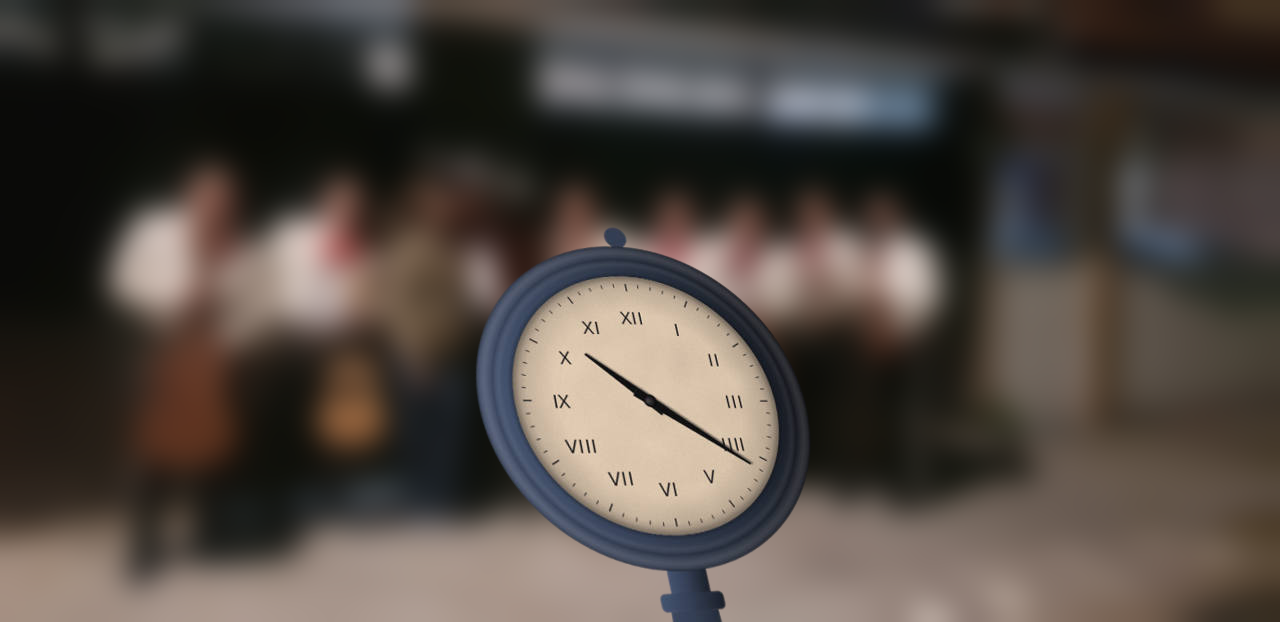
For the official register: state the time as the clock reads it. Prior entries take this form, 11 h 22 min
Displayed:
10 h 21 min
